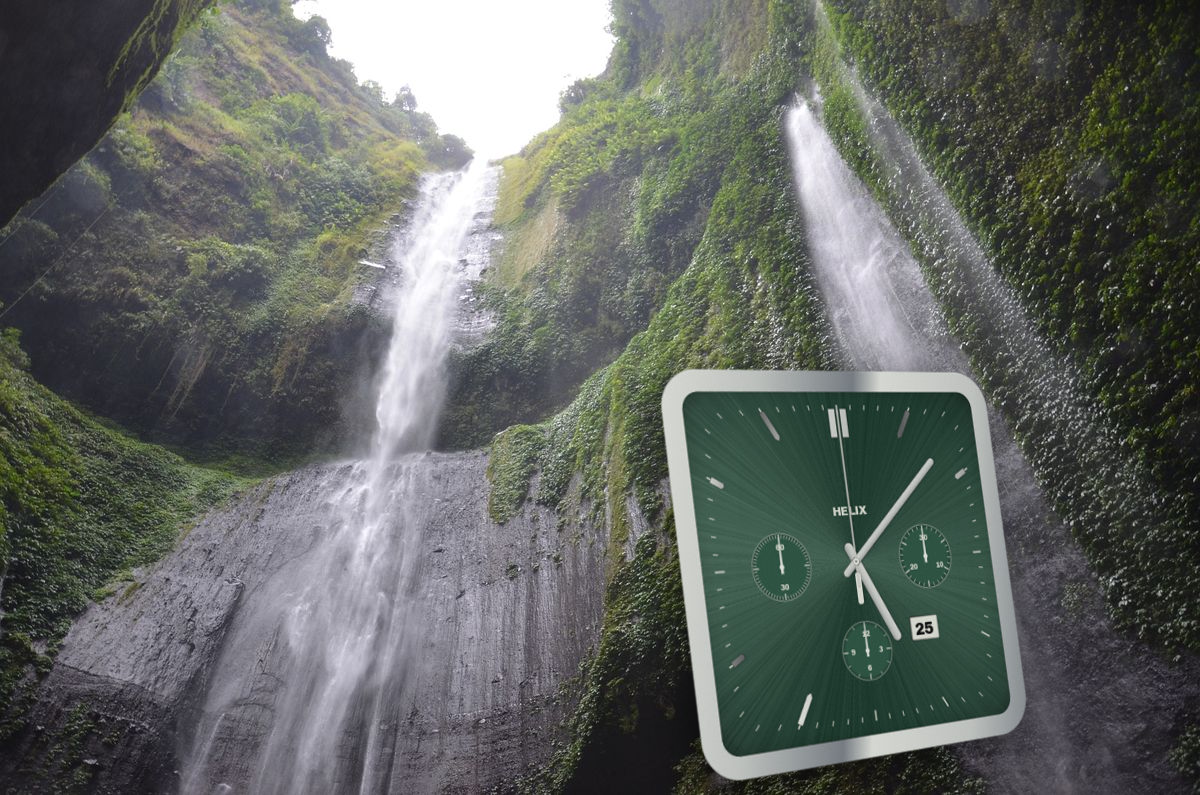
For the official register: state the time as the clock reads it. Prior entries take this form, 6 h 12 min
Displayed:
5 h 08 min
